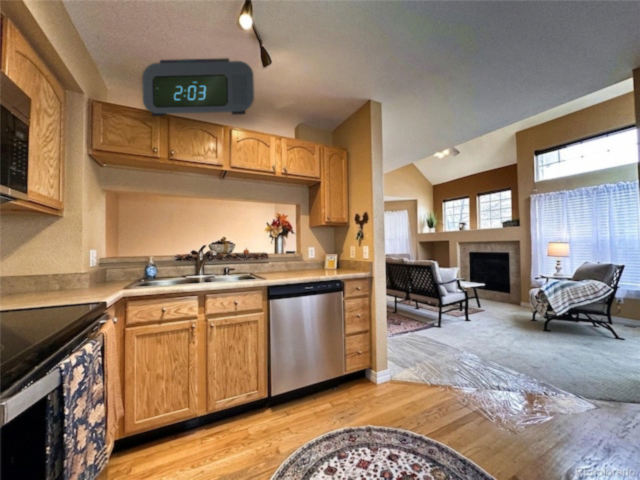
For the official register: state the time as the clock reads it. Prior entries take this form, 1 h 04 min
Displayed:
2 h 03 min
